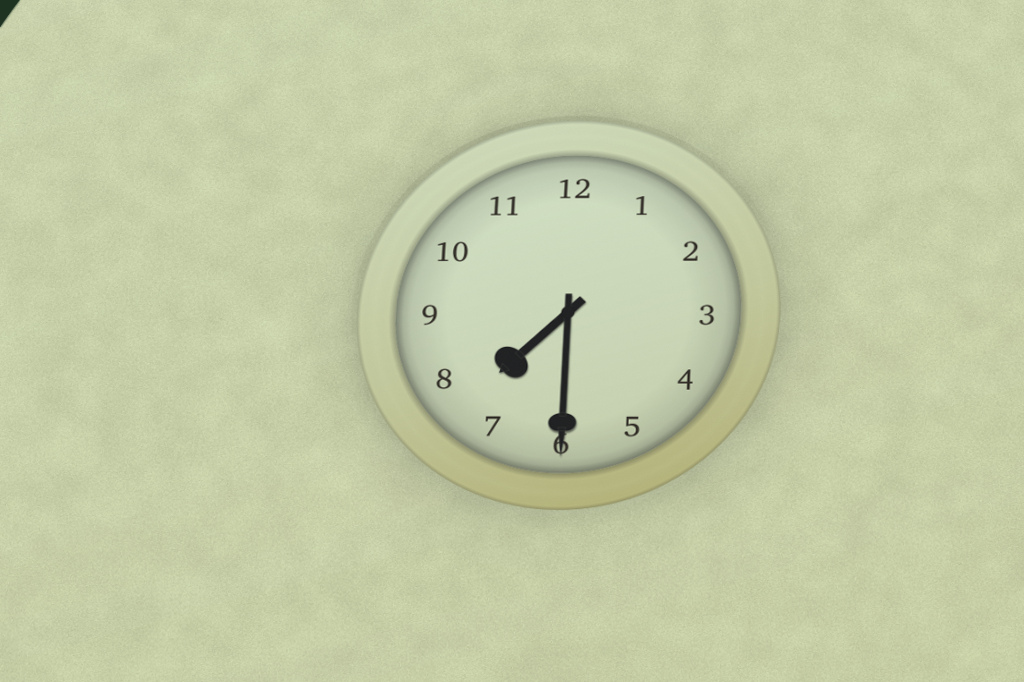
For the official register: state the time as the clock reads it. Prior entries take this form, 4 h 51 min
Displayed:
7 h 30 min
